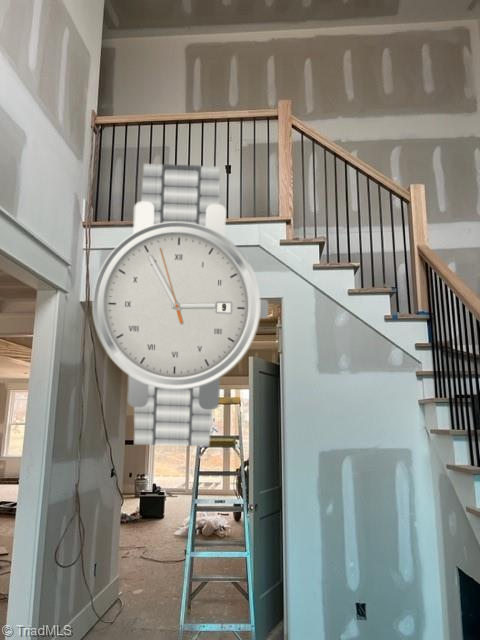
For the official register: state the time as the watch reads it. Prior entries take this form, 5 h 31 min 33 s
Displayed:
2 h 54 min 57 s
